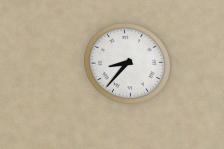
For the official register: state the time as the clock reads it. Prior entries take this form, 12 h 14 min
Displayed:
8 h 37 min
